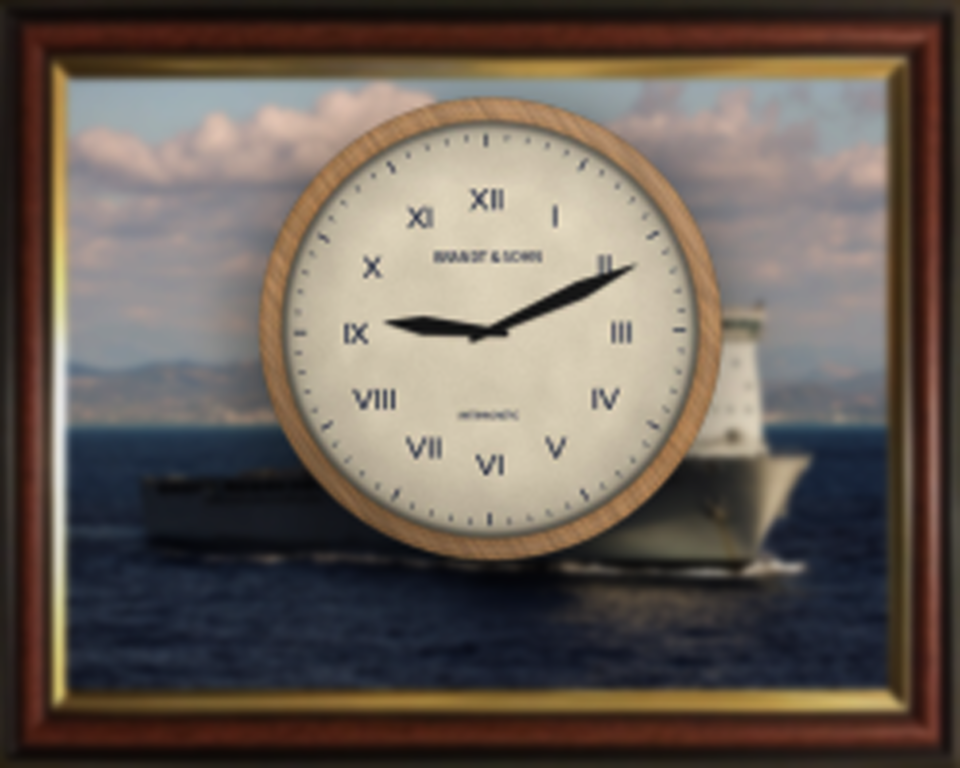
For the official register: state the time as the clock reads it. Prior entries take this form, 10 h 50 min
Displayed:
9 h 11 min
